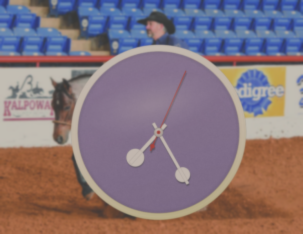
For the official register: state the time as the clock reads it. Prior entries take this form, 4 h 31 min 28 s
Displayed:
7 h 25 min 04 s
